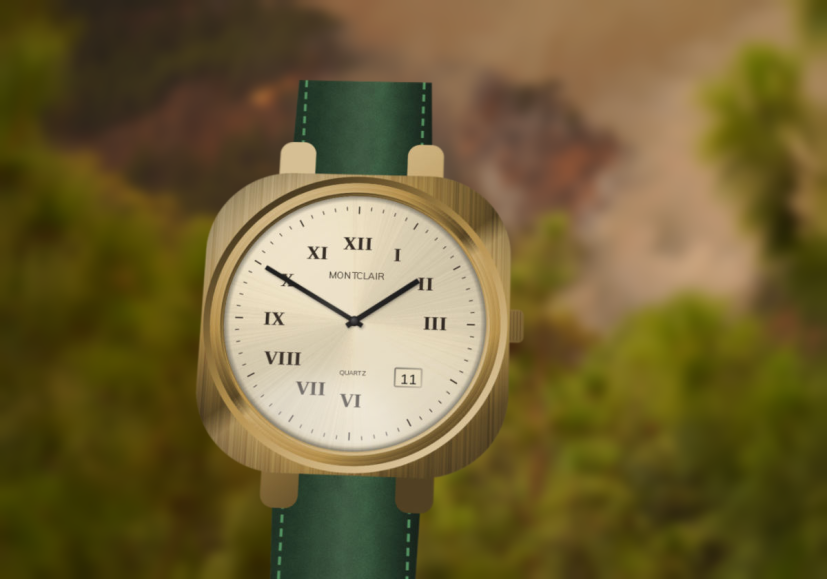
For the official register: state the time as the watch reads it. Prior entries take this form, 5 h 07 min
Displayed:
1 h 50 min
